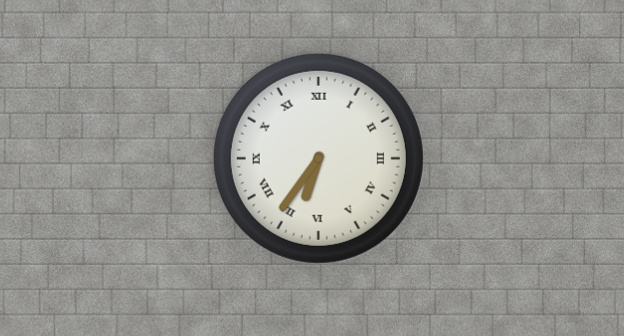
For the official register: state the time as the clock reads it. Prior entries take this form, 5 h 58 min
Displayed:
6 h 36 min
